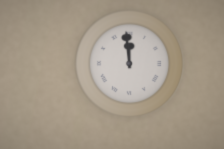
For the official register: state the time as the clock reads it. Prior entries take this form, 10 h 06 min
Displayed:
11 h 59 min
